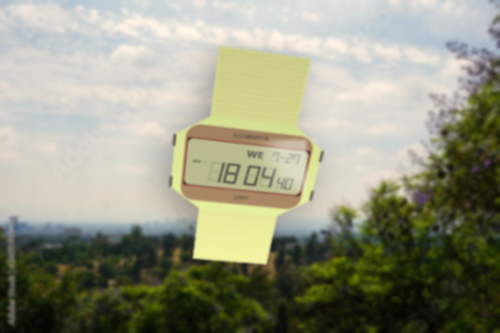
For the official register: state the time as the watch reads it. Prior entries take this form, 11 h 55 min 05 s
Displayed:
18 h 04 min 40 s
